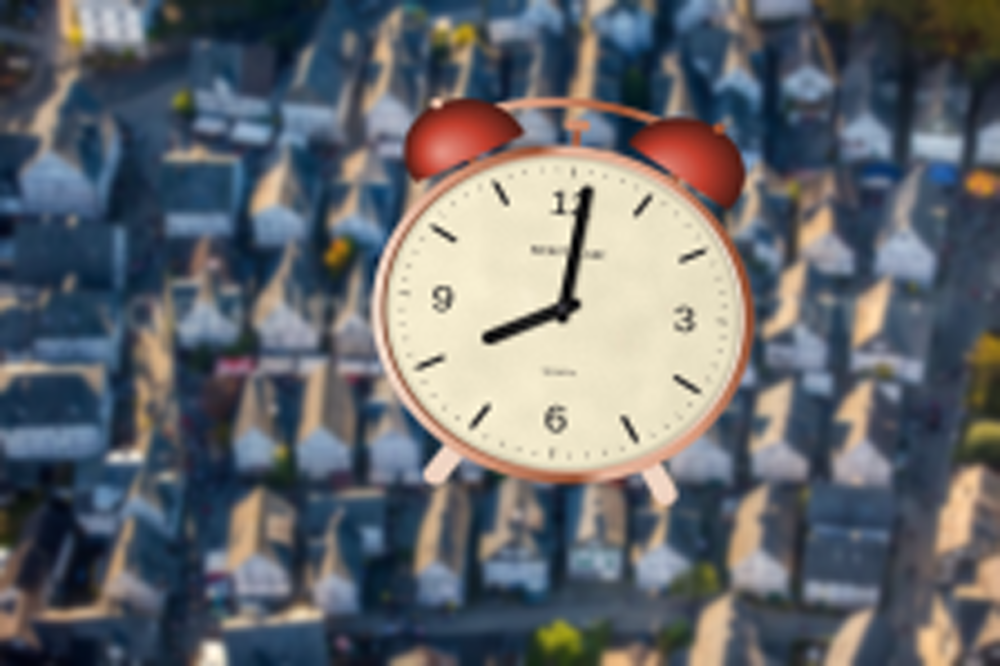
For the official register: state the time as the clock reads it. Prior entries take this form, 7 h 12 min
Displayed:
8 h 01 min
